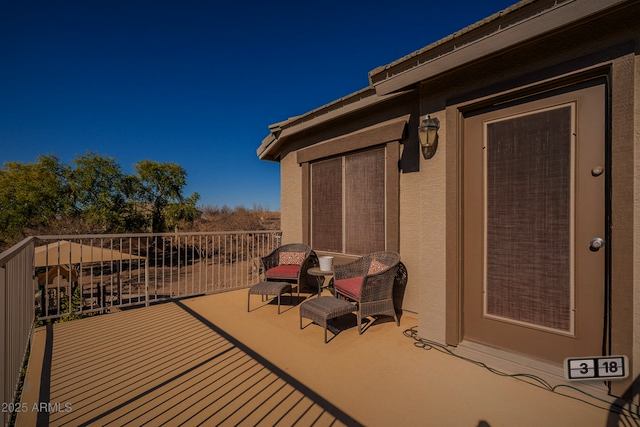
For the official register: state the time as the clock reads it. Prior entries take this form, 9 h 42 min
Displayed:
3 h 18 min
